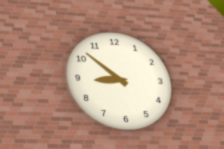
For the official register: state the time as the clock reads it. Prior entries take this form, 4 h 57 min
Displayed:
8 h 52 min
